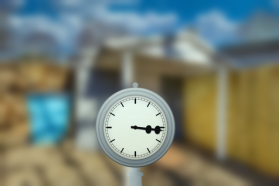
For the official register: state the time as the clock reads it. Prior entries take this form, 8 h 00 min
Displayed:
3 h 16 min
